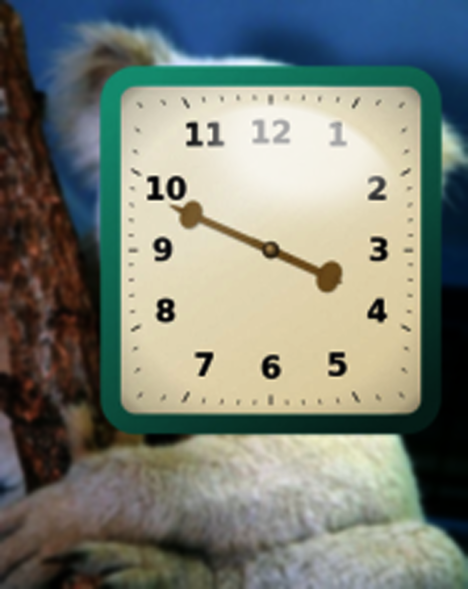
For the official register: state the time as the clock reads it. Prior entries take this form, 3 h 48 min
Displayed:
3 h 49 min
